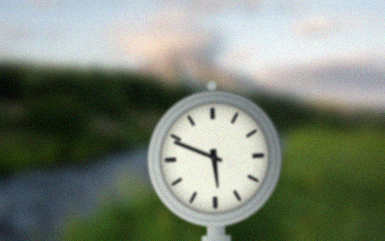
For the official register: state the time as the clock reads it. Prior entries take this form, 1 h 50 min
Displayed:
5 h 49 min
